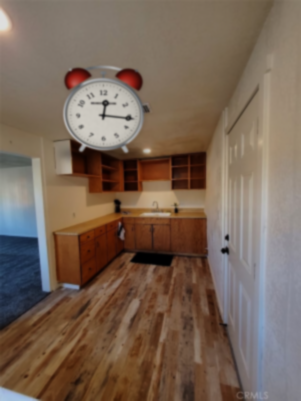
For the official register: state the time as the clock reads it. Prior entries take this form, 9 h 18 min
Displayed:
12 h 16 min
